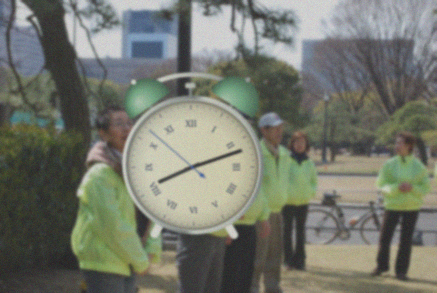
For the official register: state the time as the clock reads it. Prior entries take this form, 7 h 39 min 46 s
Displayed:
8 h 11 min 52 s
